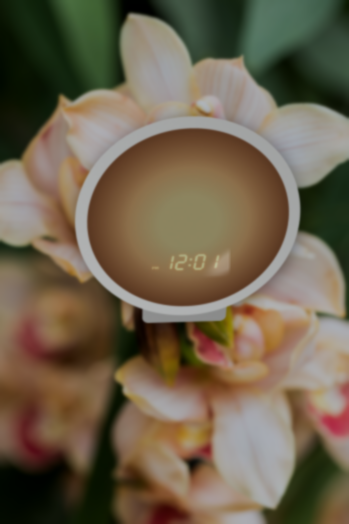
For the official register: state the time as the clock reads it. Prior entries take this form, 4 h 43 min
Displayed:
12 h 01 min
